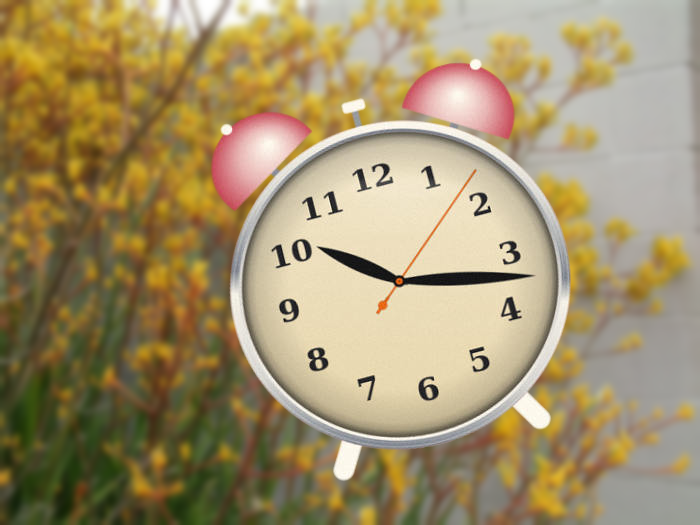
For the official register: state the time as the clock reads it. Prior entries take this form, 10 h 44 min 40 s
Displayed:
10 h 17 min 08 s
